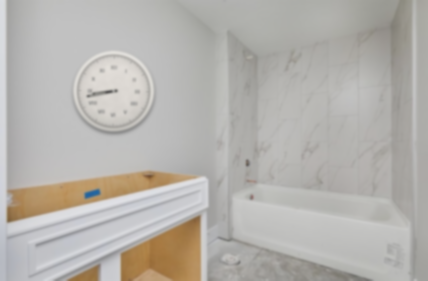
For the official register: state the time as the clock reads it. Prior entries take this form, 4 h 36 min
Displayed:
8 h 43 min
